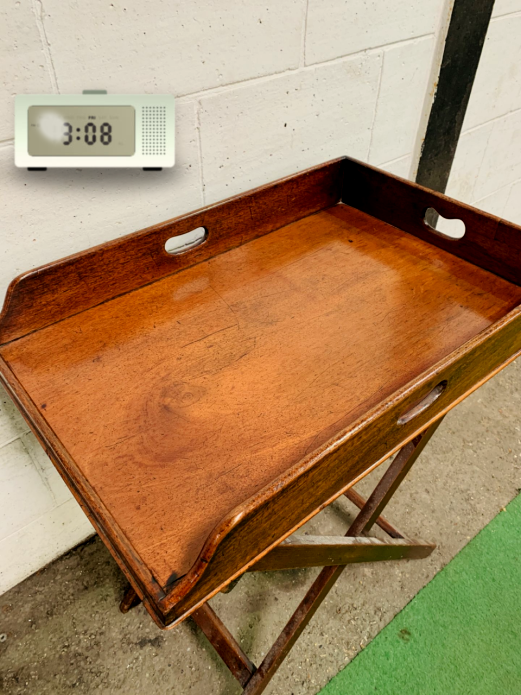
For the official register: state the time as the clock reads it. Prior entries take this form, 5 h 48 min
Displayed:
3 h 08 min
